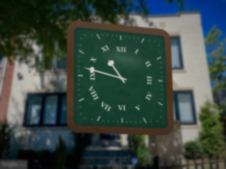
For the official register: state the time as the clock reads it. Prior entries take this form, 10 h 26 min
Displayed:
10 h 47 min
